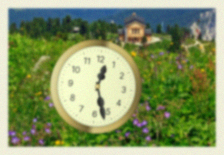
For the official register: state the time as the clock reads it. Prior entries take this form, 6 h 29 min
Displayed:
12 h 27 min
